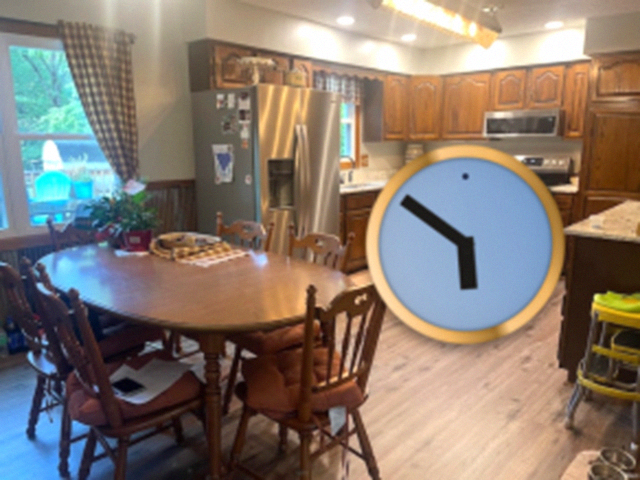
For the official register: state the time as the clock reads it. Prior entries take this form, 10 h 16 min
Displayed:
5 h 51 min
